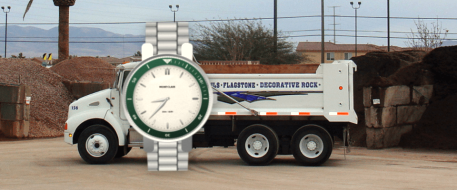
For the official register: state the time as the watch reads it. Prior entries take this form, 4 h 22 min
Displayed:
8 h 37 min
